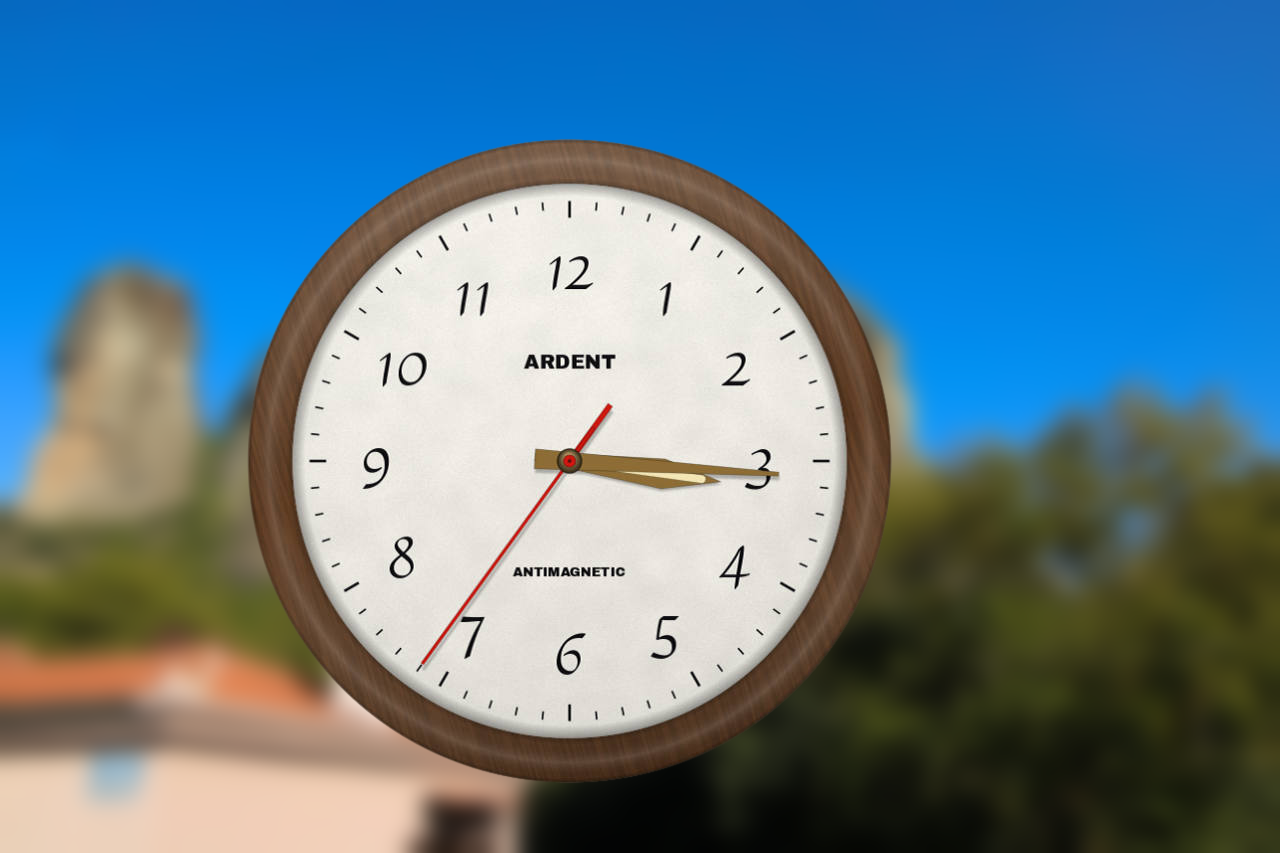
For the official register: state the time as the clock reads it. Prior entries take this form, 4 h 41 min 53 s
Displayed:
3 h 15 min 36 s
